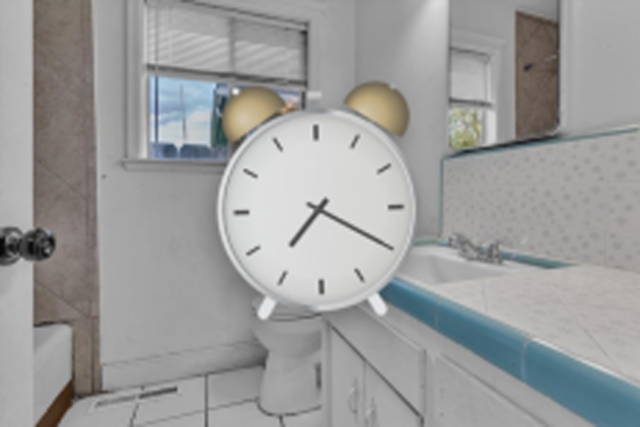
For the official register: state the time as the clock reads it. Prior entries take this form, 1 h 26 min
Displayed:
7 h 20 min
